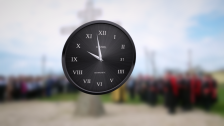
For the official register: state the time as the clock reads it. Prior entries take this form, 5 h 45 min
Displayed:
9 h 58 min
